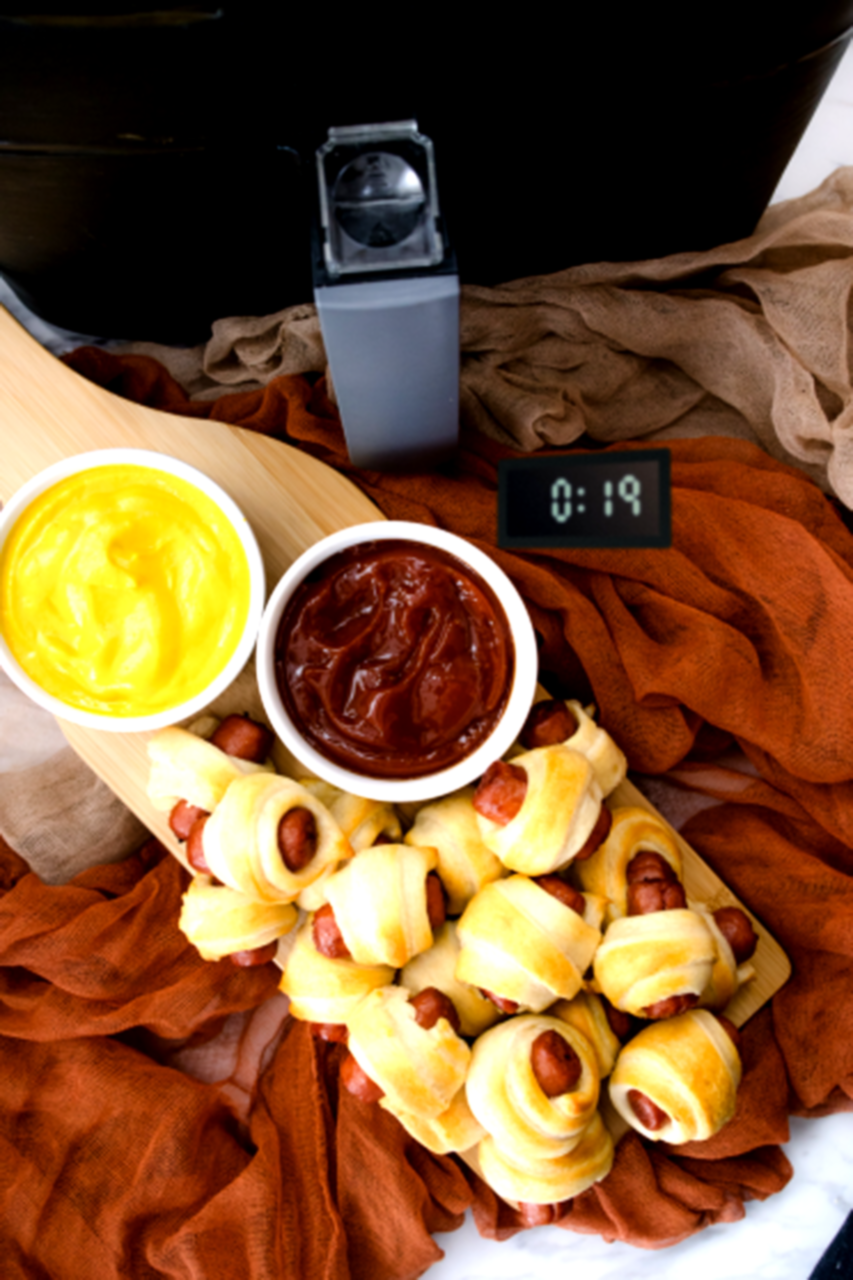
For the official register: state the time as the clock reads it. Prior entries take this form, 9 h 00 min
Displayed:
0 h 19 min
